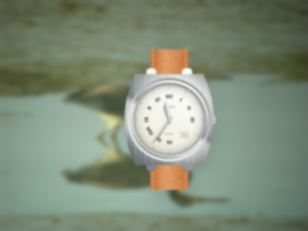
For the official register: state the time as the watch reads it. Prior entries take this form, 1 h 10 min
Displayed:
11 h 36 min
